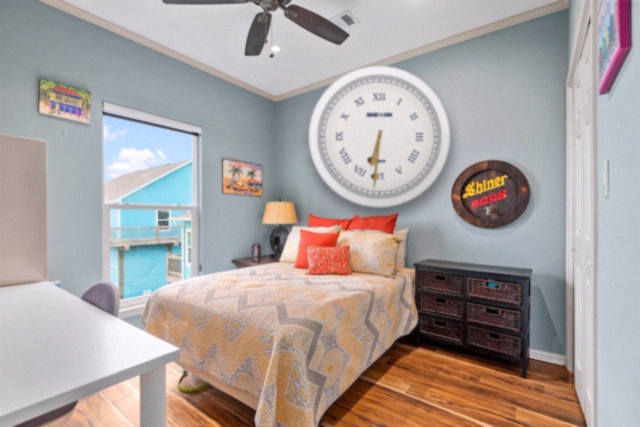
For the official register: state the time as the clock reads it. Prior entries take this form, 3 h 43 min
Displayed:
6 h 31 min
